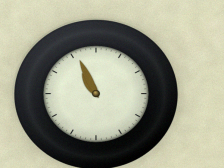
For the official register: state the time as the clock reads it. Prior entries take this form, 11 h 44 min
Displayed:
10 h 56 min
